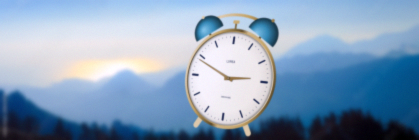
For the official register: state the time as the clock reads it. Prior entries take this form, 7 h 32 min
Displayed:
2 h 49 min
